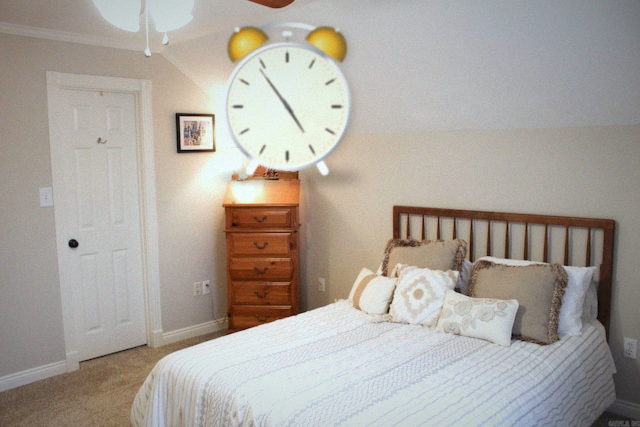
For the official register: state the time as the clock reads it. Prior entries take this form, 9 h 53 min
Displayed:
4 h 54 min
